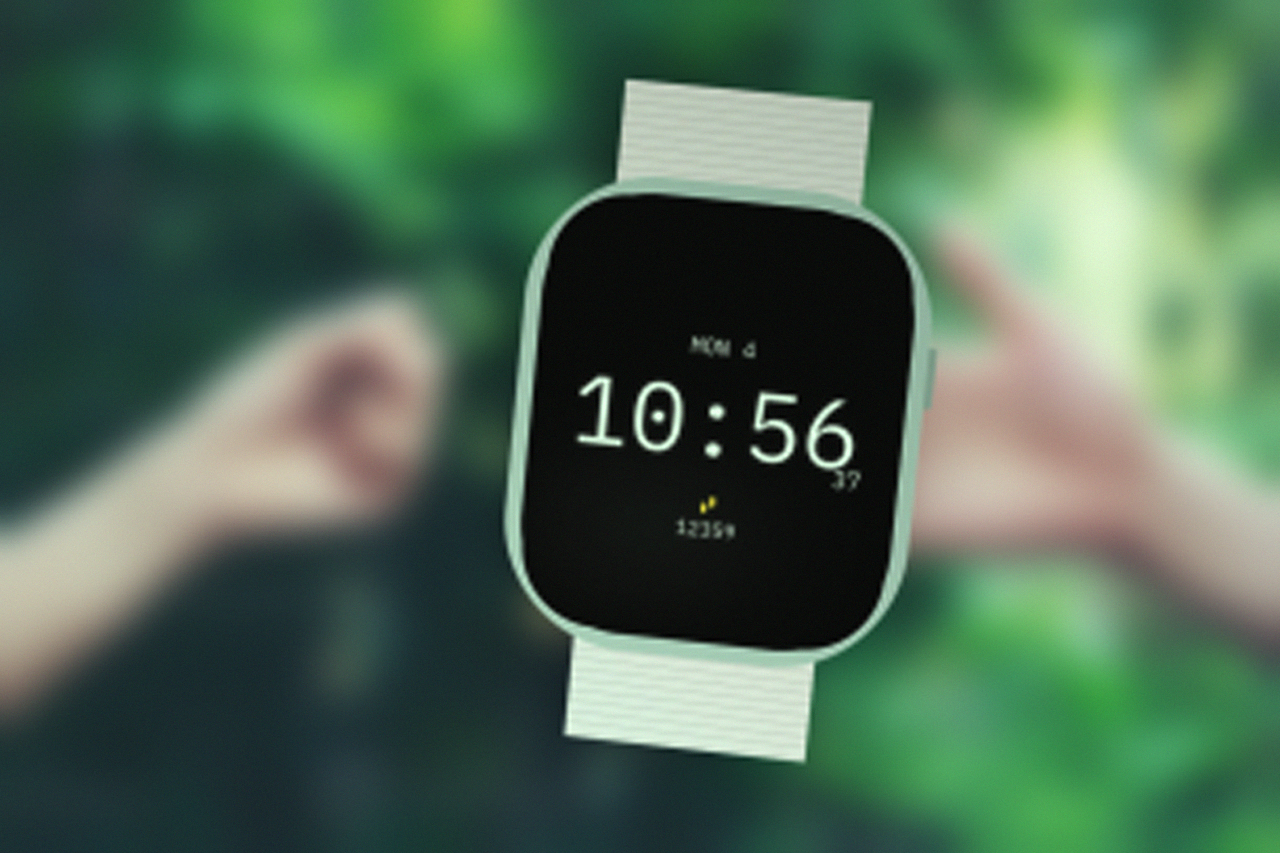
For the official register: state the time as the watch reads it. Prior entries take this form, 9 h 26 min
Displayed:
10 h 56 min
